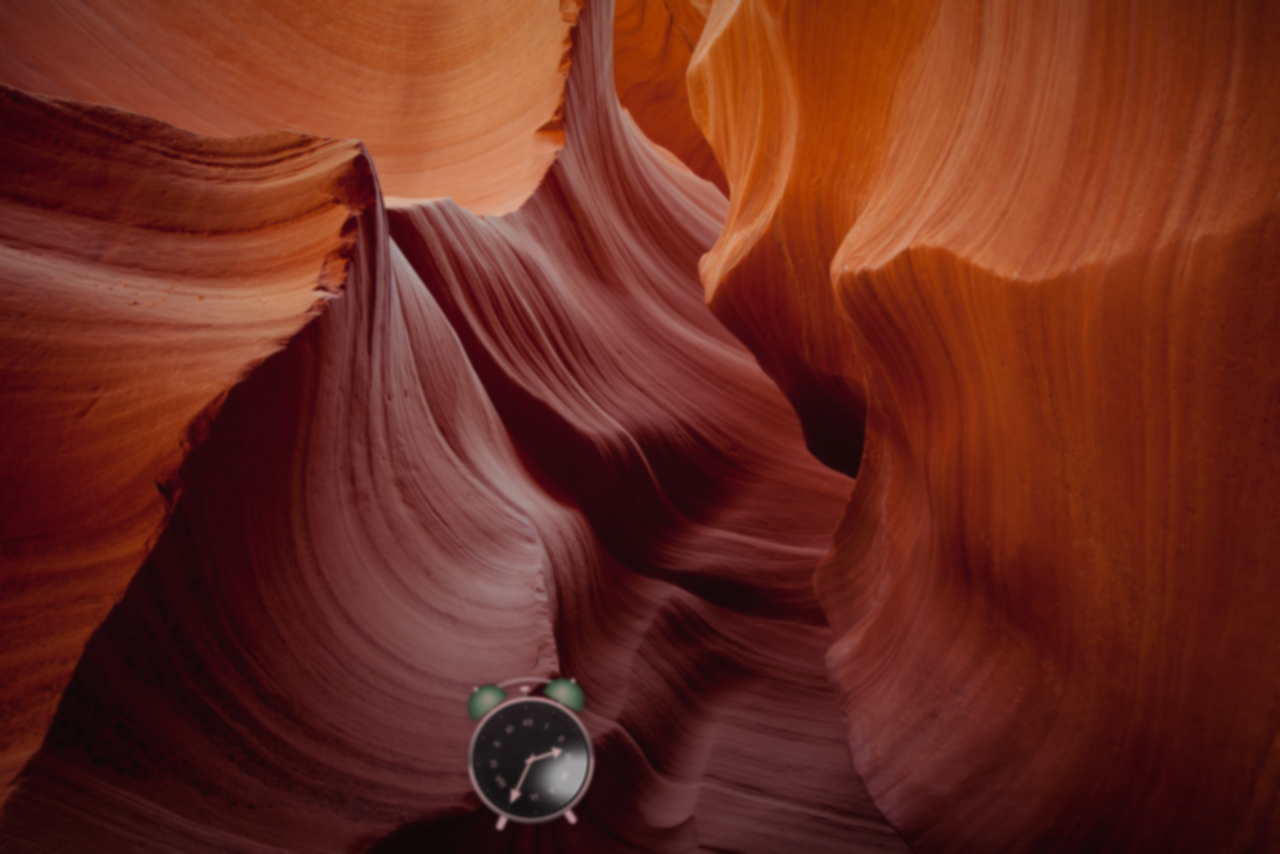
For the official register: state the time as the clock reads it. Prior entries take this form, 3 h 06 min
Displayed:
2 h 35 min
